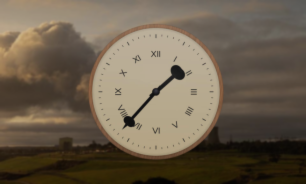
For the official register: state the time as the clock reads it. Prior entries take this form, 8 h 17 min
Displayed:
1 h 37 min
